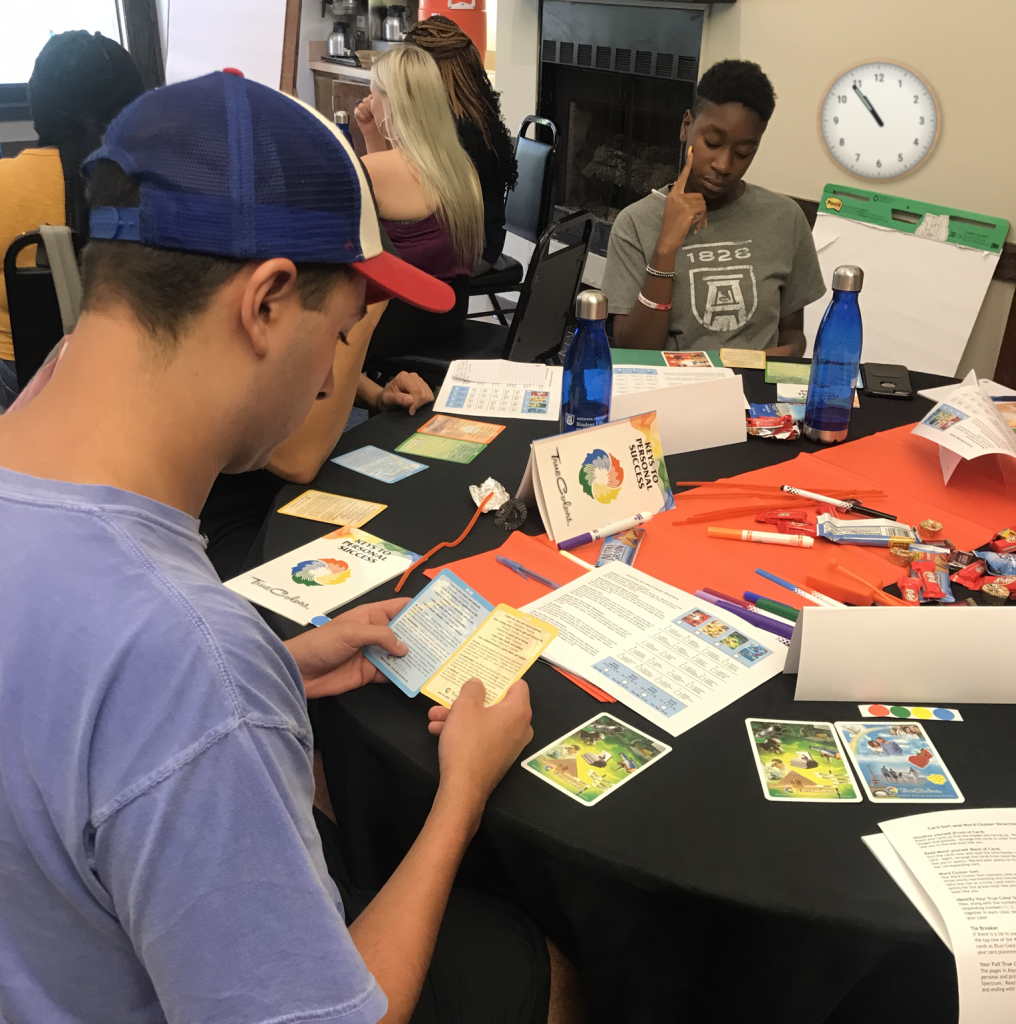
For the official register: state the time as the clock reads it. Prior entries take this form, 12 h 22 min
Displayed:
10 h 54 min
